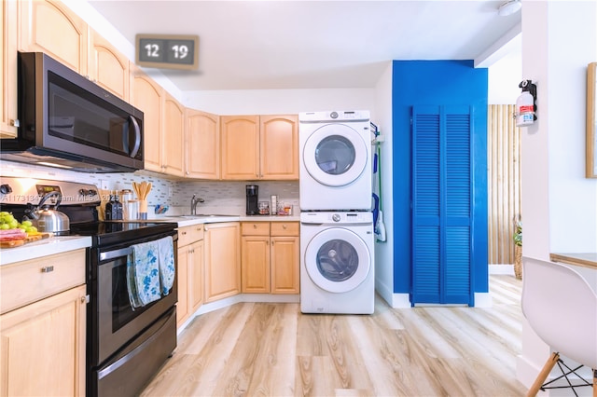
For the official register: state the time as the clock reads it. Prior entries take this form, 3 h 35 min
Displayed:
12 h 19 min
